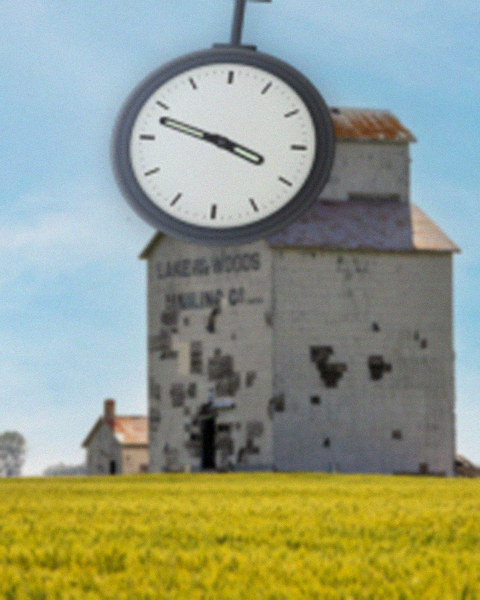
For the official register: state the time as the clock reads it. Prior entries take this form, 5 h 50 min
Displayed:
3 h 48 min
